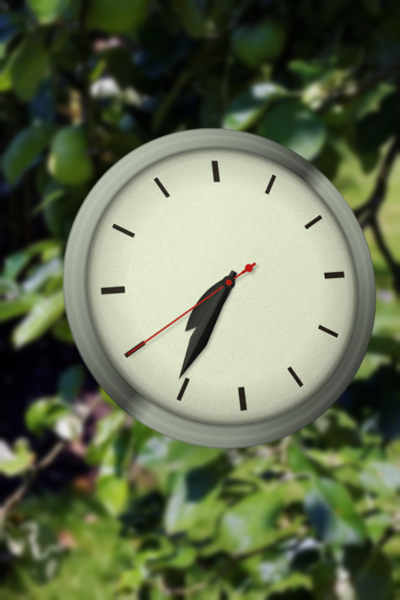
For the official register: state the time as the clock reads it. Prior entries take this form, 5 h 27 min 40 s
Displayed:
7 h 35 min 40 s
